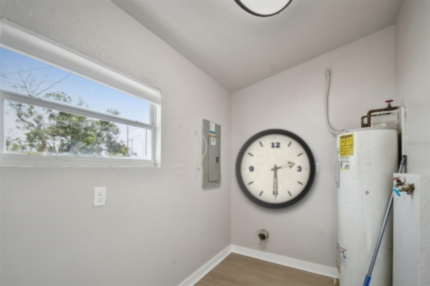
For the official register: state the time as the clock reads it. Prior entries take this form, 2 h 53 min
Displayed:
2 h 30 min
